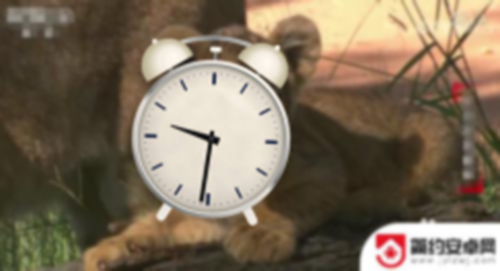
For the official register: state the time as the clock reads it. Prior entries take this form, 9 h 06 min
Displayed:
9 h 31 min
